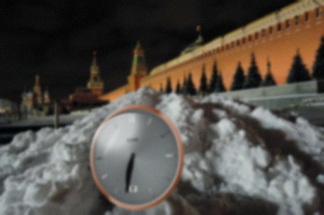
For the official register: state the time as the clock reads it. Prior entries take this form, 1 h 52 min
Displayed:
6 h 32 min
